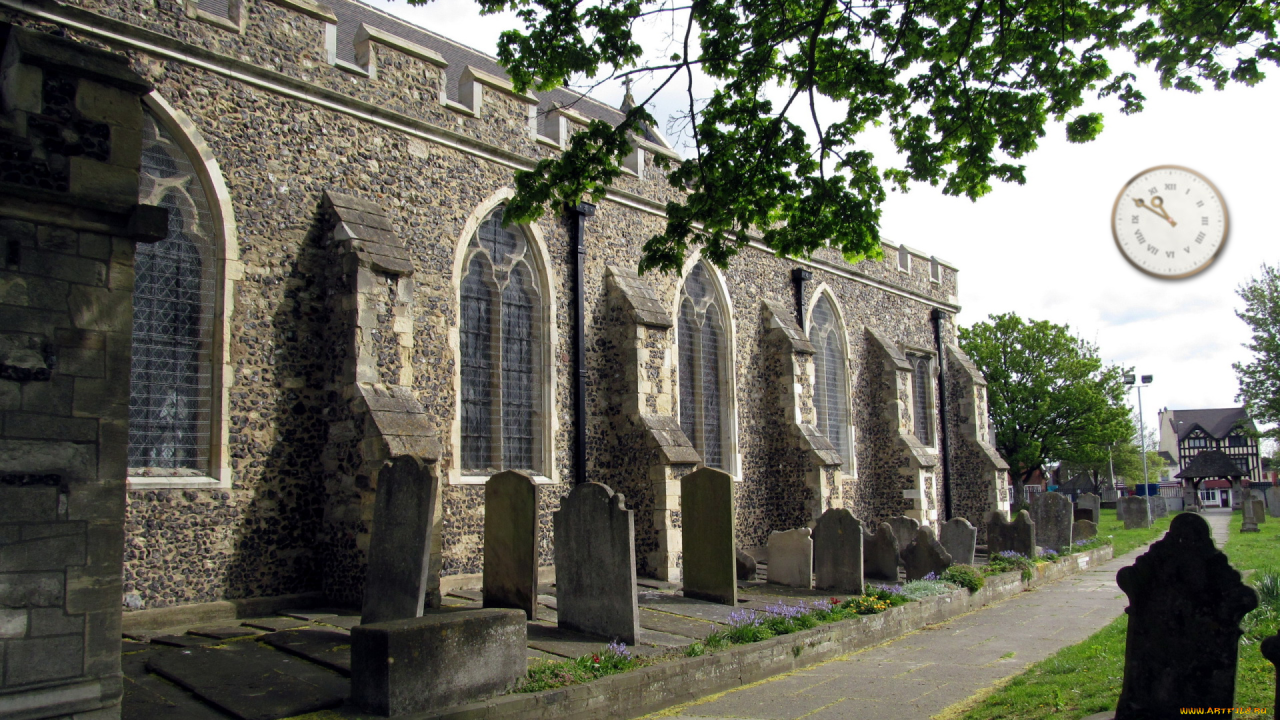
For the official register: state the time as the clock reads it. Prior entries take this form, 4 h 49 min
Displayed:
10 h 50 min
